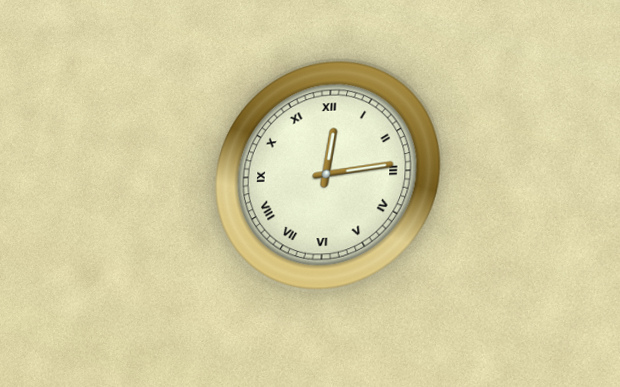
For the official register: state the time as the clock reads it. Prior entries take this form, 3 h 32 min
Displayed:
12 h 14 min
